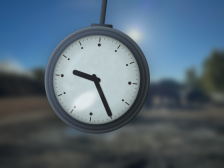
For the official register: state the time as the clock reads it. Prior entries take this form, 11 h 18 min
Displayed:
9 h 25 min
